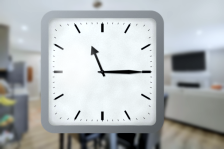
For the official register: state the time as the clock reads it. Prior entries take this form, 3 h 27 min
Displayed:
11 h 15 min
